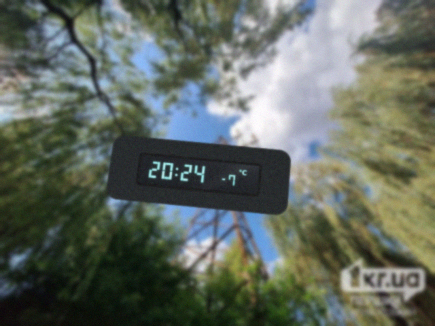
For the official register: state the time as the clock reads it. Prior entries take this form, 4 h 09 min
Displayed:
20 h 24 min
